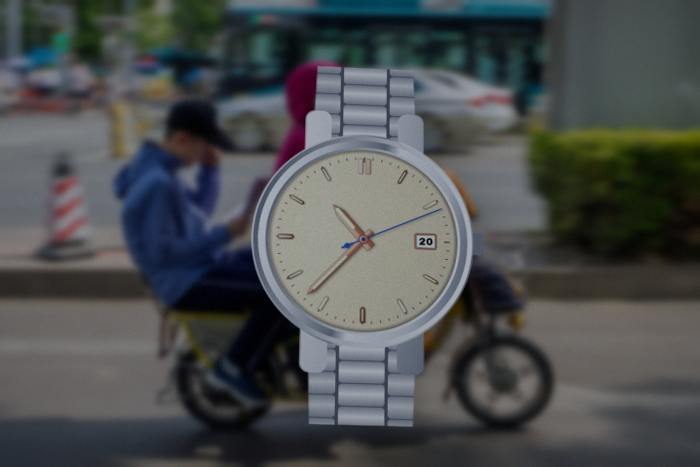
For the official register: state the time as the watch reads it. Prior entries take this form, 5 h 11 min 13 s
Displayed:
10 h 37 min 11 s
